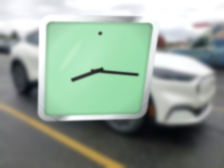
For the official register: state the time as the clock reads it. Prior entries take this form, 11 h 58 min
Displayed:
8 h 16 min
